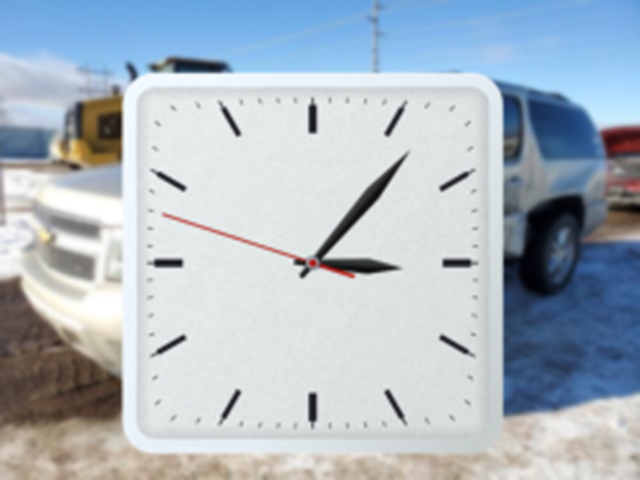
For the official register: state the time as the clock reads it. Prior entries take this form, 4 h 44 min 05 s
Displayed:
3 h 06 min 48 s
